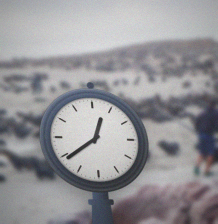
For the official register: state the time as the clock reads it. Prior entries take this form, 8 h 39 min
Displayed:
12 h 39 min
